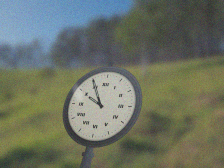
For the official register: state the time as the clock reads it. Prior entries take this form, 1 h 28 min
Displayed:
9 h 55 min
